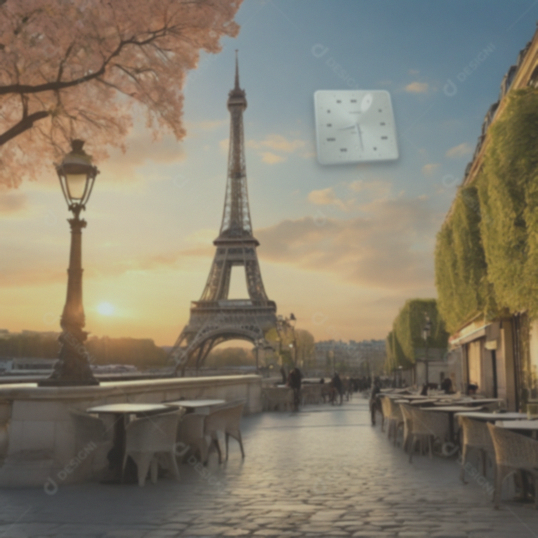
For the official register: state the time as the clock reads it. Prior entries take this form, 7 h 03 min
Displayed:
8 h 29 min
